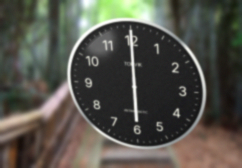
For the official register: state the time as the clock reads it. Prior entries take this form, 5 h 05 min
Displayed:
6 h 00 min
